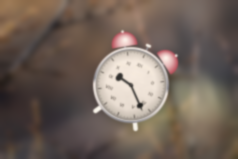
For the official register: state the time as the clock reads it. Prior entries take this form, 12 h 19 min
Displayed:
9 h 22 min
